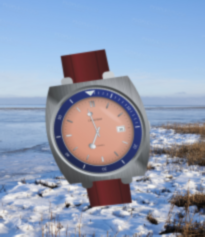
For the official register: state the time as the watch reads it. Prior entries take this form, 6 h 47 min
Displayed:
6 h 58 min
